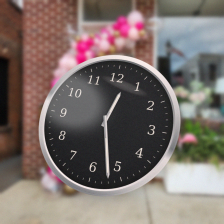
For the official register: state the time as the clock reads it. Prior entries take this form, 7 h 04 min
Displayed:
12 h 27 min
